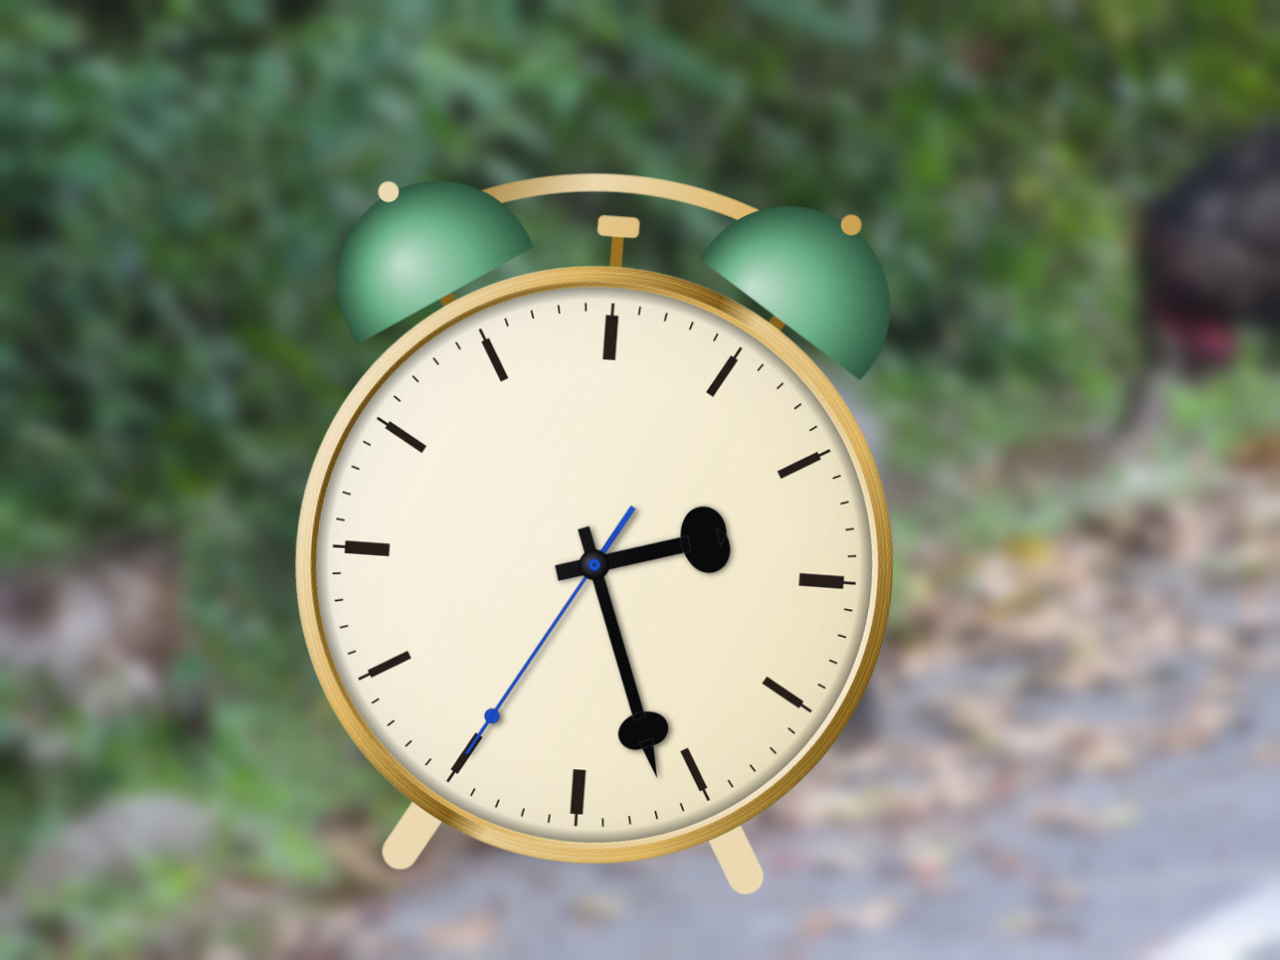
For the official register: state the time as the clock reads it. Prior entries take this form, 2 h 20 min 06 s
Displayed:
2 h 26 min 35 s
